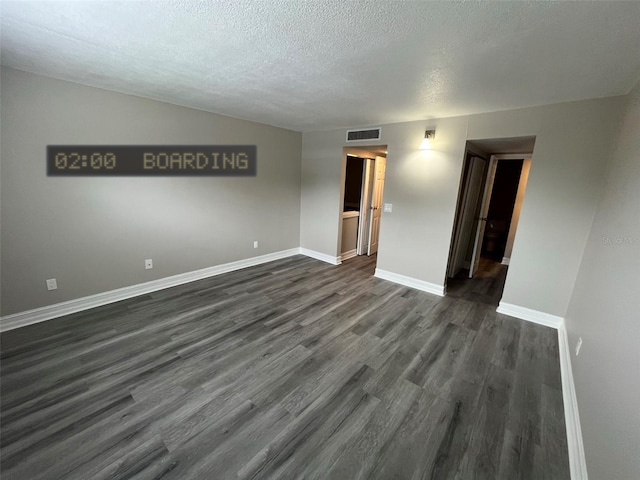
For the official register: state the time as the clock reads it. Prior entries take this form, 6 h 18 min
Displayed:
2 h 00 min
